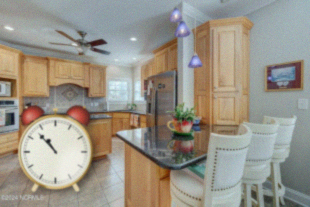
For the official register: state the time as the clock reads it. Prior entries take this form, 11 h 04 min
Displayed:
10 h 53 min
